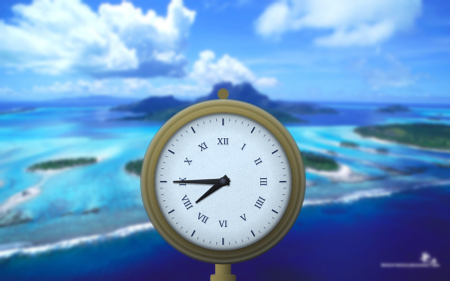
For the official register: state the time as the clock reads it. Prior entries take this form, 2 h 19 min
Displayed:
7 h 45 min
